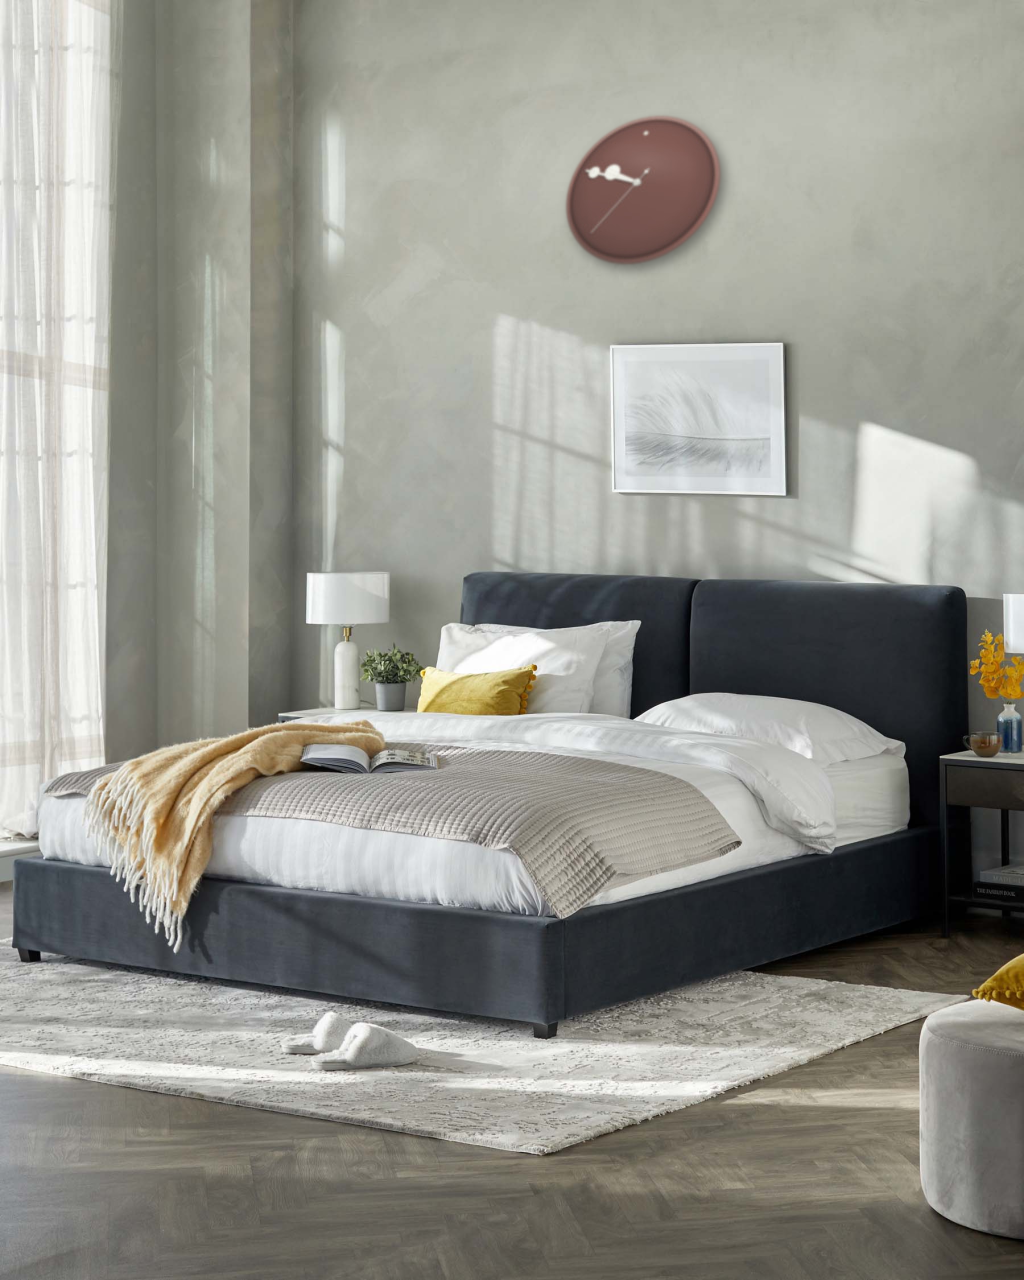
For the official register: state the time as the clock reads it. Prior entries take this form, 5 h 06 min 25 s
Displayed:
9 h 47 min 36 s
